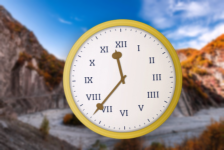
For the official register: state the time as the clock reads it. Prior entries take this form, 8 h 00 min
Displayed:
11 h 37 min
